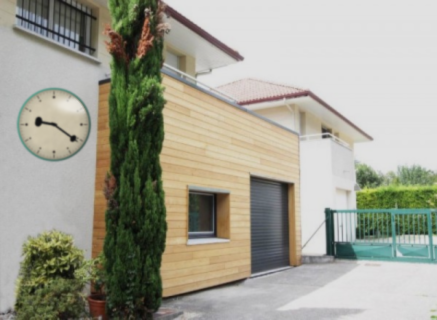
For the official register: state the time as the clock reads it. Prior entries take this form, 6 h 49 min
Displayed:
9 h 21 min
